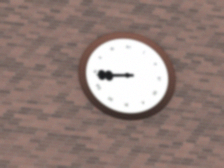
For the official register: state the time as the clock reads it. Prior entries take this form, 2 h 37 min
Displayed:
8 h 44 min
